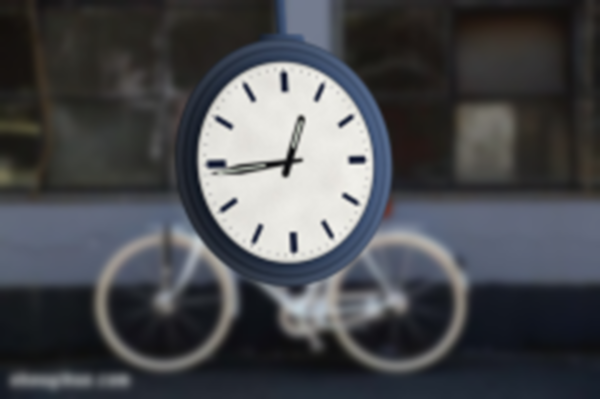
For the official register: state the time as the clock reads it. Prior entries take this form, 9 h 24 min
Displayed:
12 h 44 min
